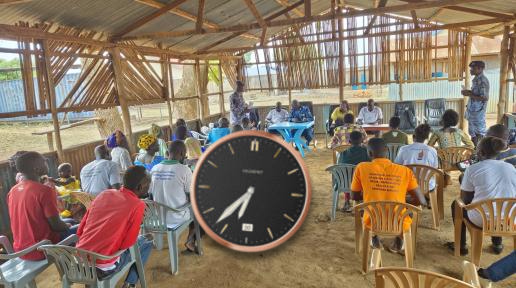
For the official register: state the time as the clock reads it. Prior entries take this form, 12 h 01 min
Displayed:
6 h 37 min
